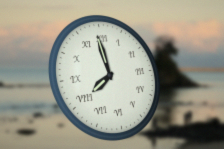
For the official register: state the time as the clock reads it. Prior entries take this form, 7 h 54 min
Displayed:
7 h 59 min
